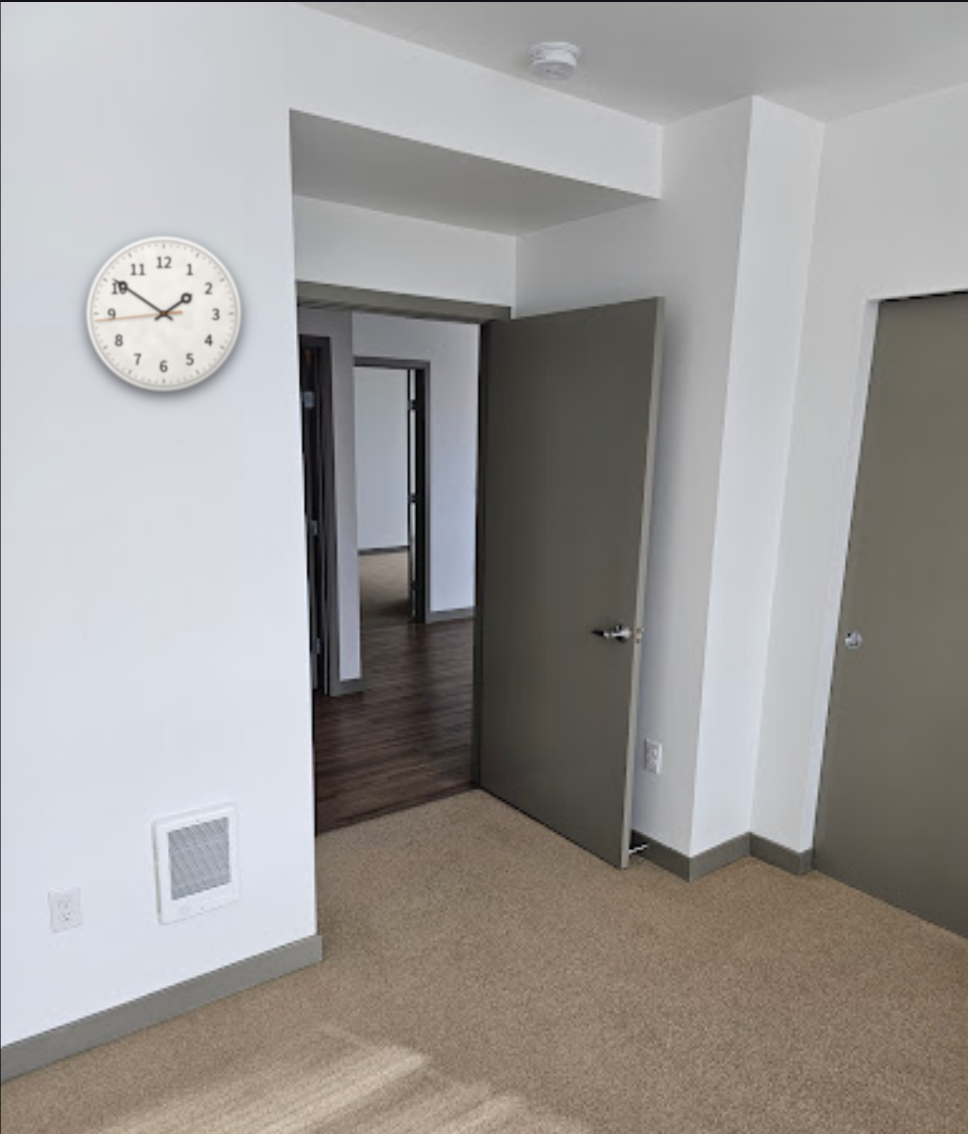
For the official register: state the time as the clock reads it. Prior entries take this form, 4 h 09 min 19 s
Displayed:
1 h 50 min 44 s
